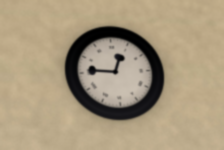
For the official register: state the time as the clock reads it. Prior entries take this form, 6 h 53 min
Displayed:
12 h 46 min
